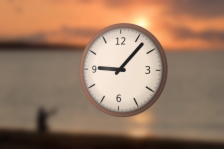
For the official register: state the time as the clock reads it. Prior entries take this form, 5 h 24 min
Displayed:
9 h 07 min
